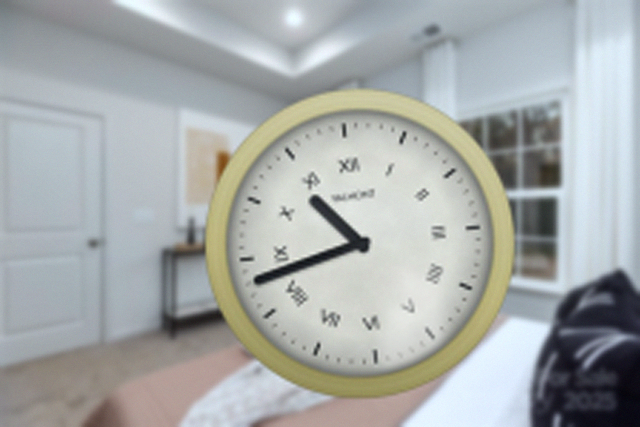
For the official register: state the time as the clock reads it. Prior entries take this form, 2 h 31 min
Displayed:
10 h 43 min
